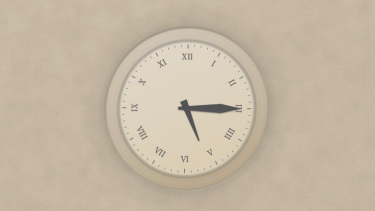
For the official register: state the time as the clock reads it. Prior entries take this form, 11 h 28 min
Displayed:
5 h 15 min
